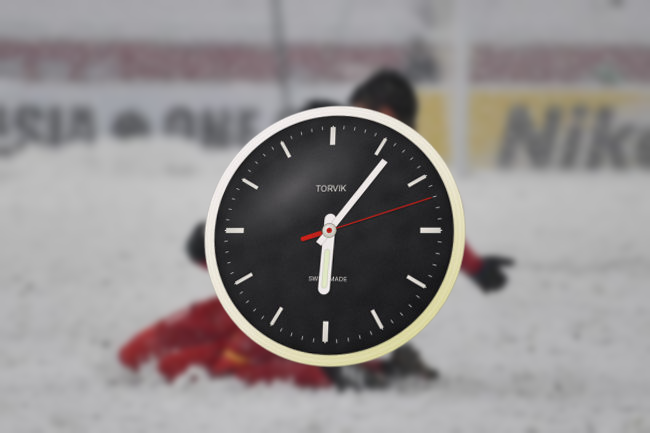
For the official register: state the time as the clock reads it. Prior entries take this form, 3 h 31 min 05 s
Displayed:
6 h 06 min 12 s
